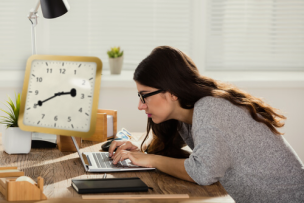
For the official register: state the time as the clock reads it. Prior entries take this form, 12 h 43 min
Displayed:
2 h 40 min
